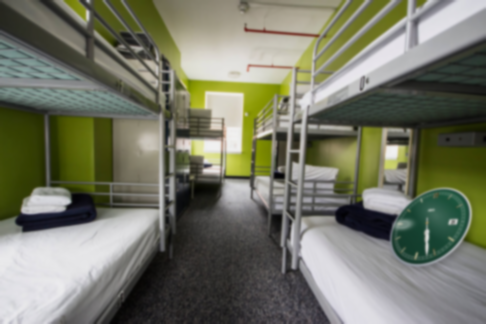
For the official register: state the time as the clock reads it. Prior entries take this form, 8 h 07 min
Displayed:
5 h 27 min
